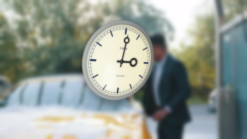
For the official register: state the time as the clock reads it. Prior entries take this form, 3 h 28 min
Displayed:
3 h 01 min
